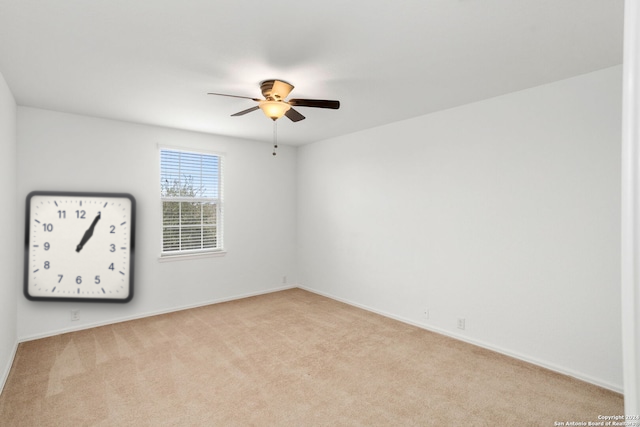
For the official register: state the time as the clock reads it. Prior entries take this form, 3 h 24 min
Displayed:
1 h 05 min
